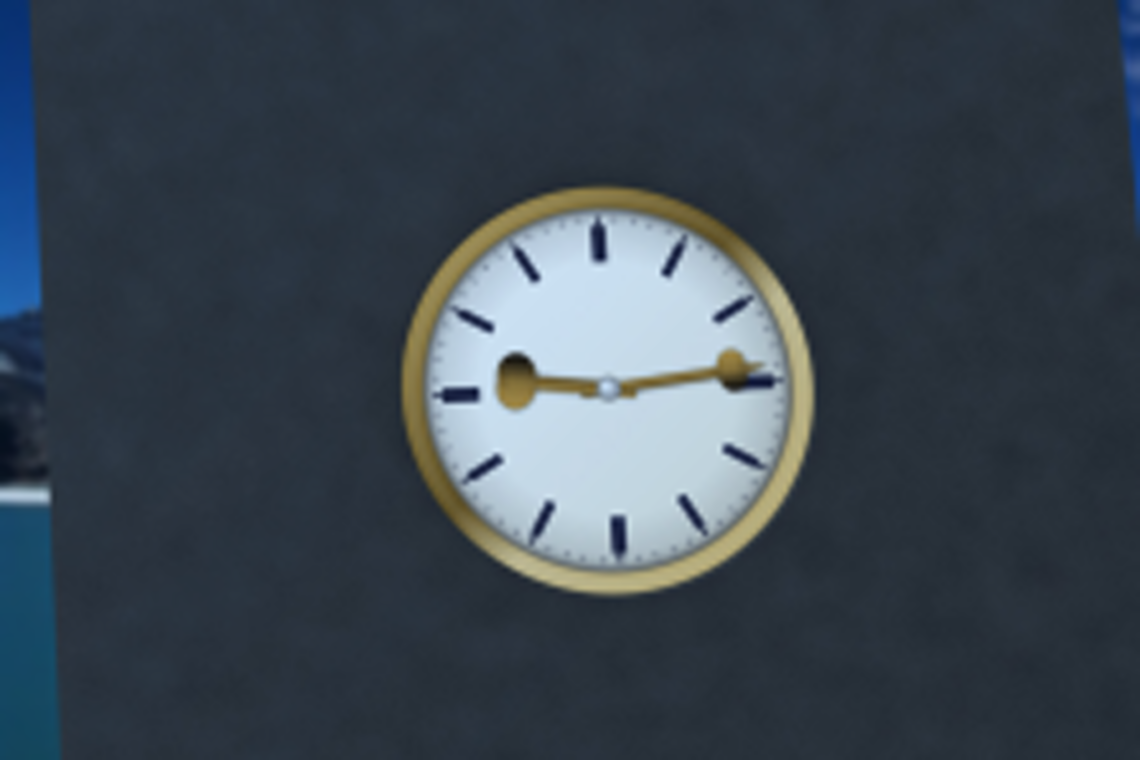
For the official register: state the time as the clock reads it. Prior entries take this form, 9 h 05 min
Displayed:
9 h 14 min
